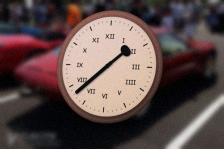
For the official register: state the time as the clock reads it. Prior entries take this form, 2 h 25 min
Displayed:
1 h 38 min
